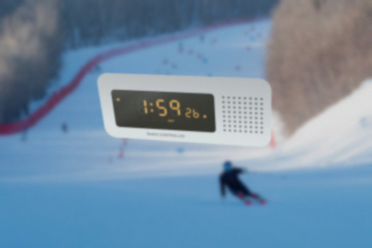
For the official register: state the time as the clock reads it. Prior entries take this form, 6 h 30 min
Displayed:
1 h 59 min
